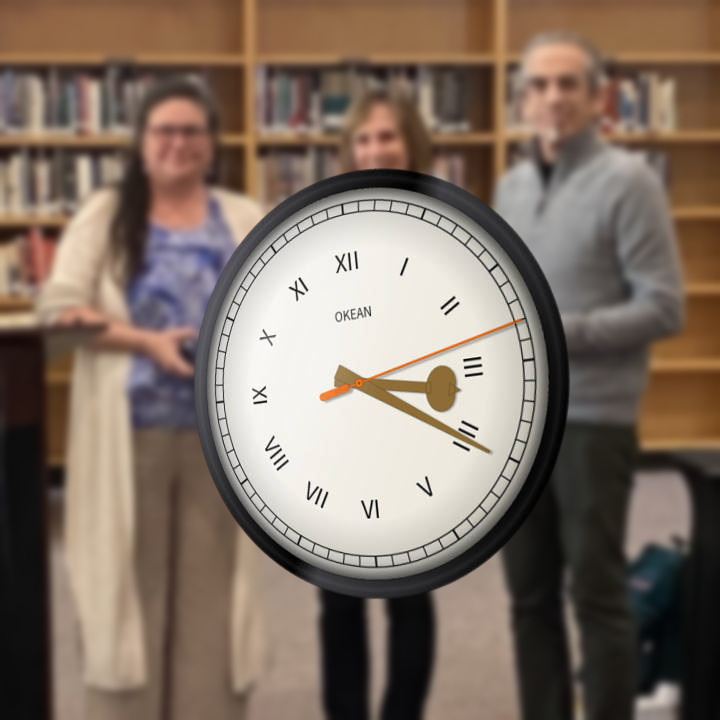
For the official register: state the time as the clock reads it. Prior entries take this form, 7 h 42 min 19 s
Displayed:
3 h 20 min 13 s
